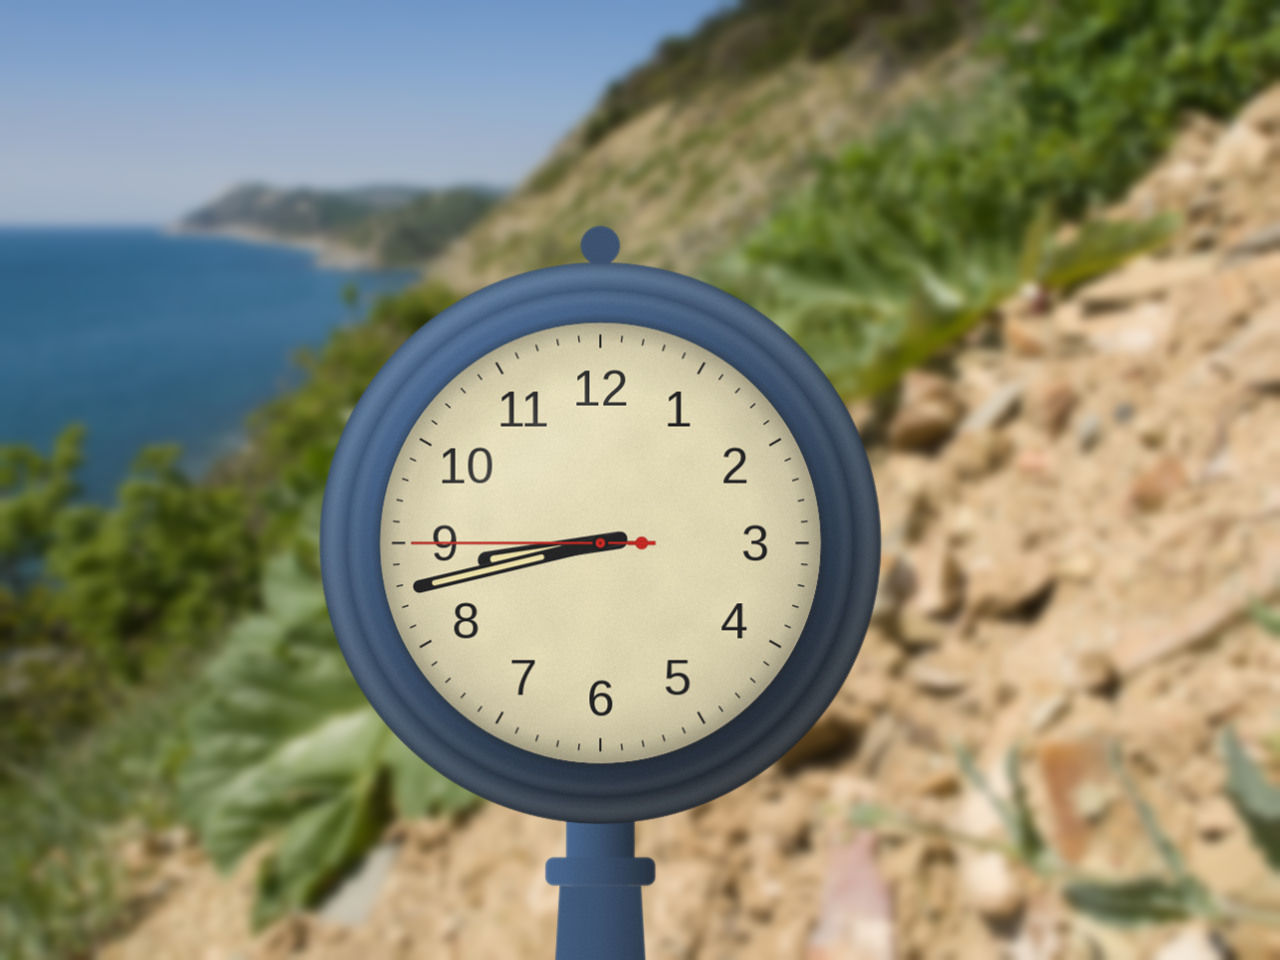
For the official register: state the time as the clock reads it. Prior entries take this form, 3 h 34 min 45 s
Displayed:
8 h 42 min 45 s
